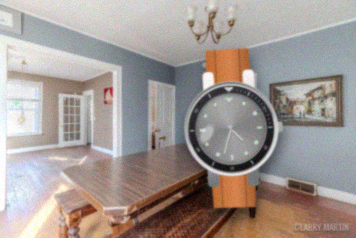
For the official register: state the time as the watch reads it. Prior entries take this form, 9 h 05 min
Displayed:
4 h 33 min
